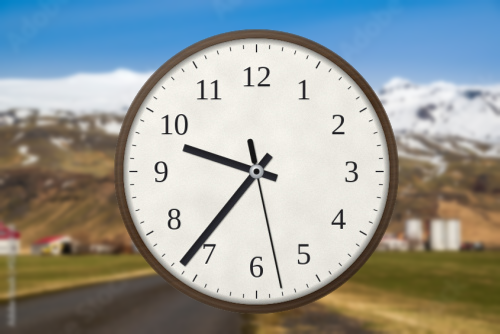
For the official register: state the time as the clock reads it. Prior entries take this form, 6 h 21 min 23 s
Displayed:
9 h 36 min 28 s
